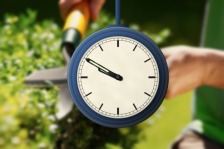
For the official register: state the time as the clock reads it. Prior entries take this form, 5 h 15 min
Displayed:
9 h 50 min
